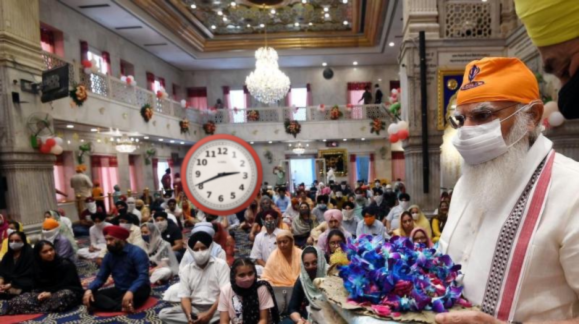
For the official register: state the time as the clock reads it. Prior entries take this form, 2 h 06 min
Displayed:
2 h 41 min
